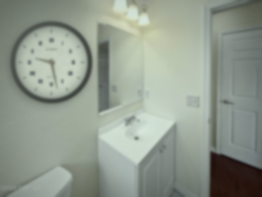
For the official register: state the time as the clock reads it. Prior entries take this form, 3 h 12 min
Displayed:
9 h 28 min
